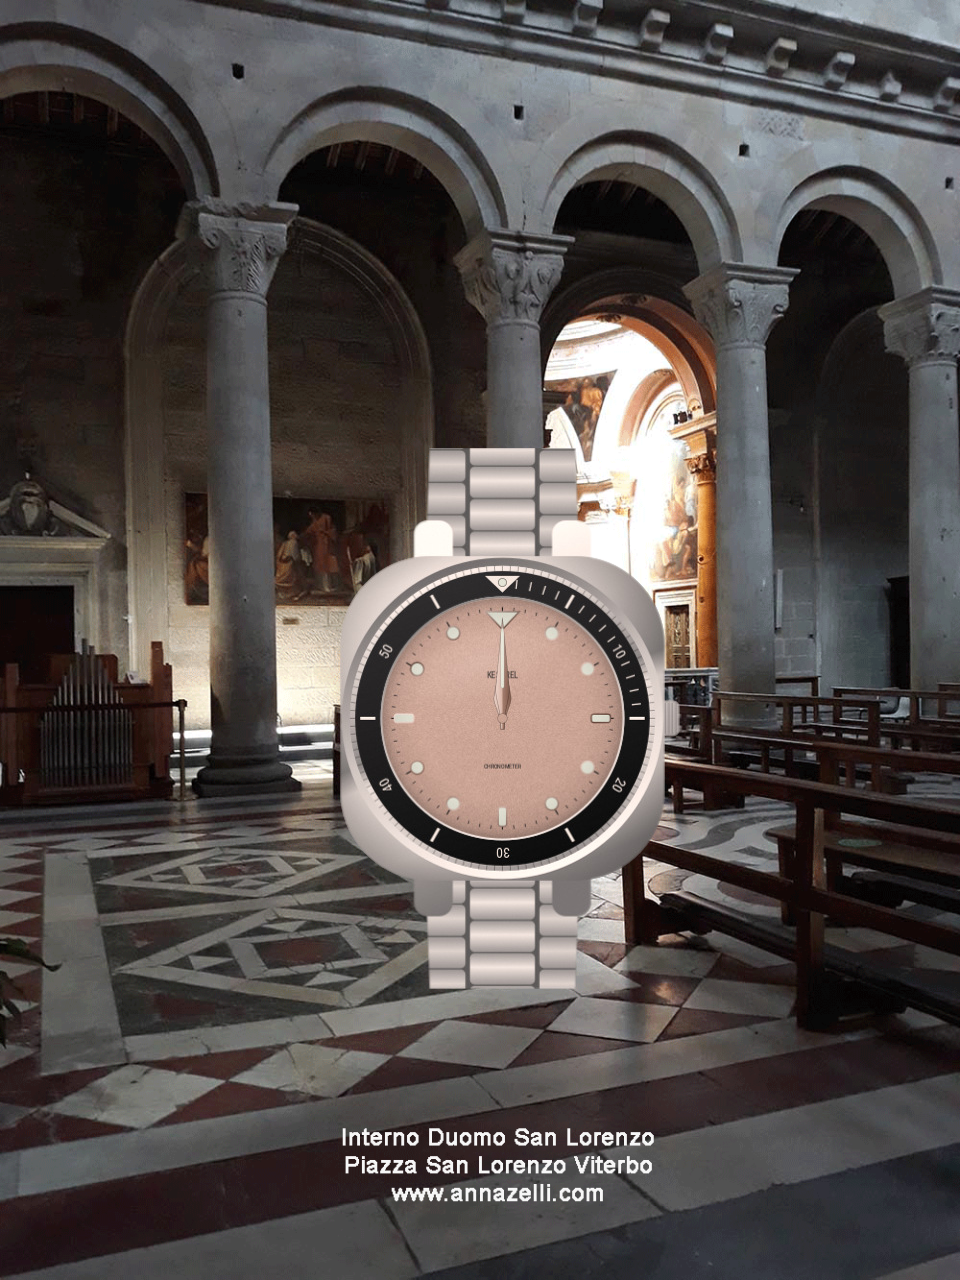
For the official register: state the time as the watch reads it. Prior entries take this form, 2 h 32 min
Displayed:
12 h 00 min
